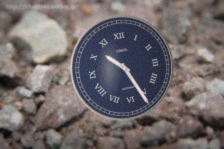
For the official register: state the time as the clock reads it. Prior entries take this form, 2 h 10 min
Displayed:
10 h 26 min
